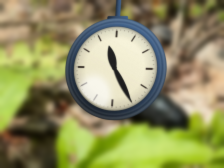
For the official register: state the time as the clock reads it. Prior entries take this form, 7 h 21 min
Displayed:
11 h 25 min
